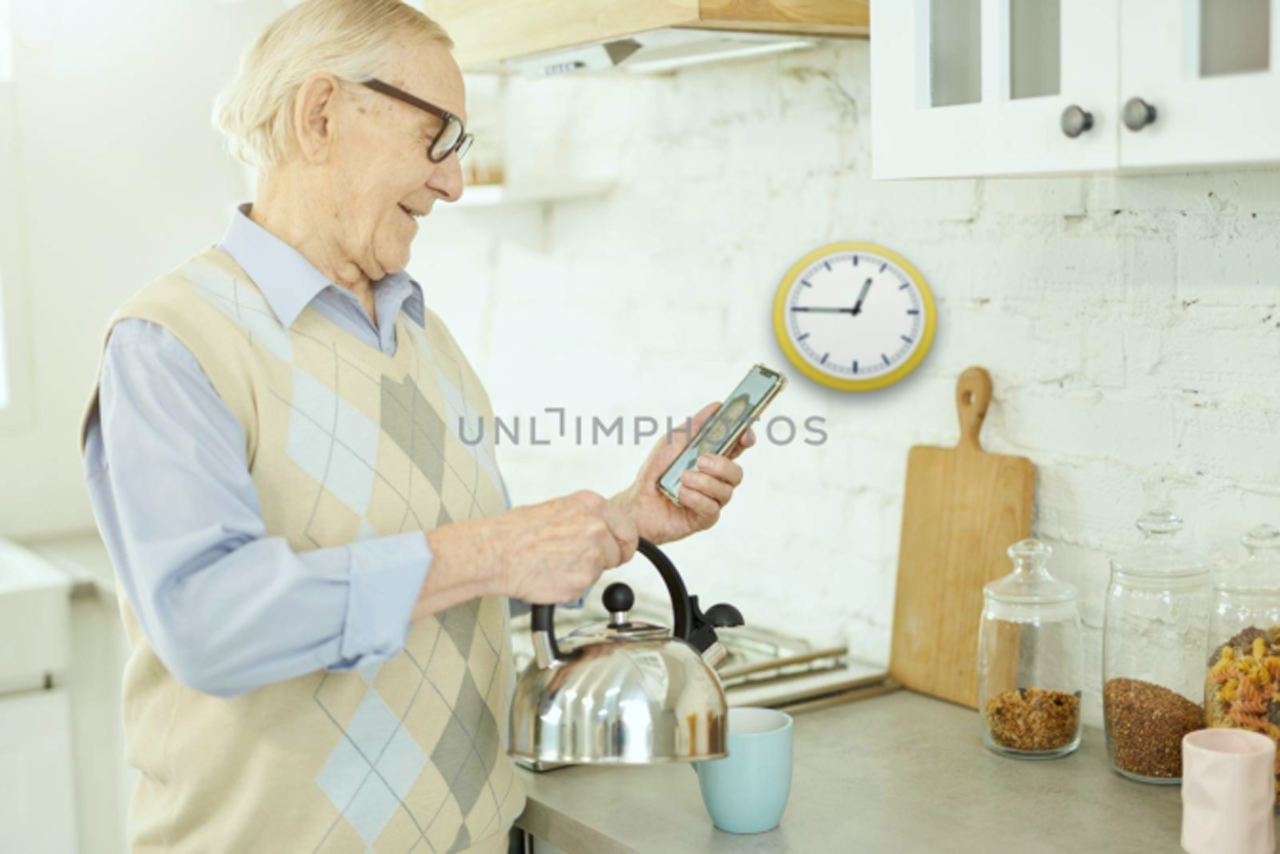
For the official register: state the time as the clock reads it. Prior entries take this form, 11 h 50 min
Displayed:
12 h 45 min
